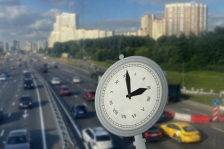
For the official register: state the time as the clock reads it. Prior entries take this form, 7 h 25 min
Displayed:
3 h 01 min
